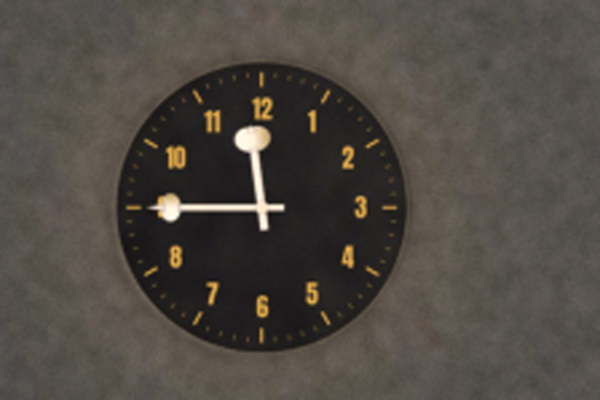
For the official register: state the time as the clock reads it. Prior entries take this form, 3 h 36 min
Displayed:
11 h 45 min
